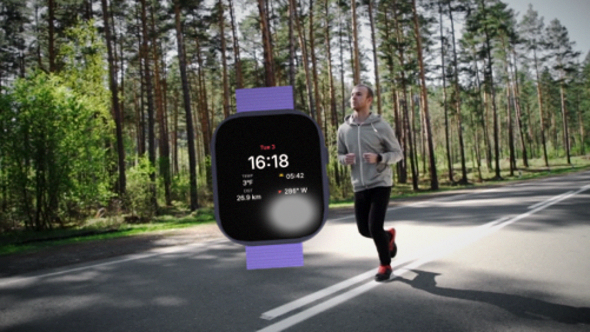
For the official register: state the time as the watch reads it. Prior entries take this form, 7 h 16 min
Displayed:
16 h 18 min
